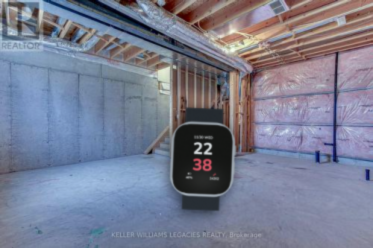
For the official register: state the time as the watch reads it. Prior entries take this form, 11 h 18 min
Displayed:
22 h 38 min
